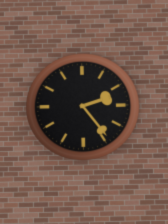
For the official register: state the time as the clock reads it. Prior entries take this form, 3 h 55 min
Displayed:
2 h 24 min
